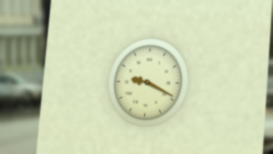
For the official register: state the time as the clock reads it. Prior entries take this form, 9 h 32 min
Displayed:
9 h 19 min
